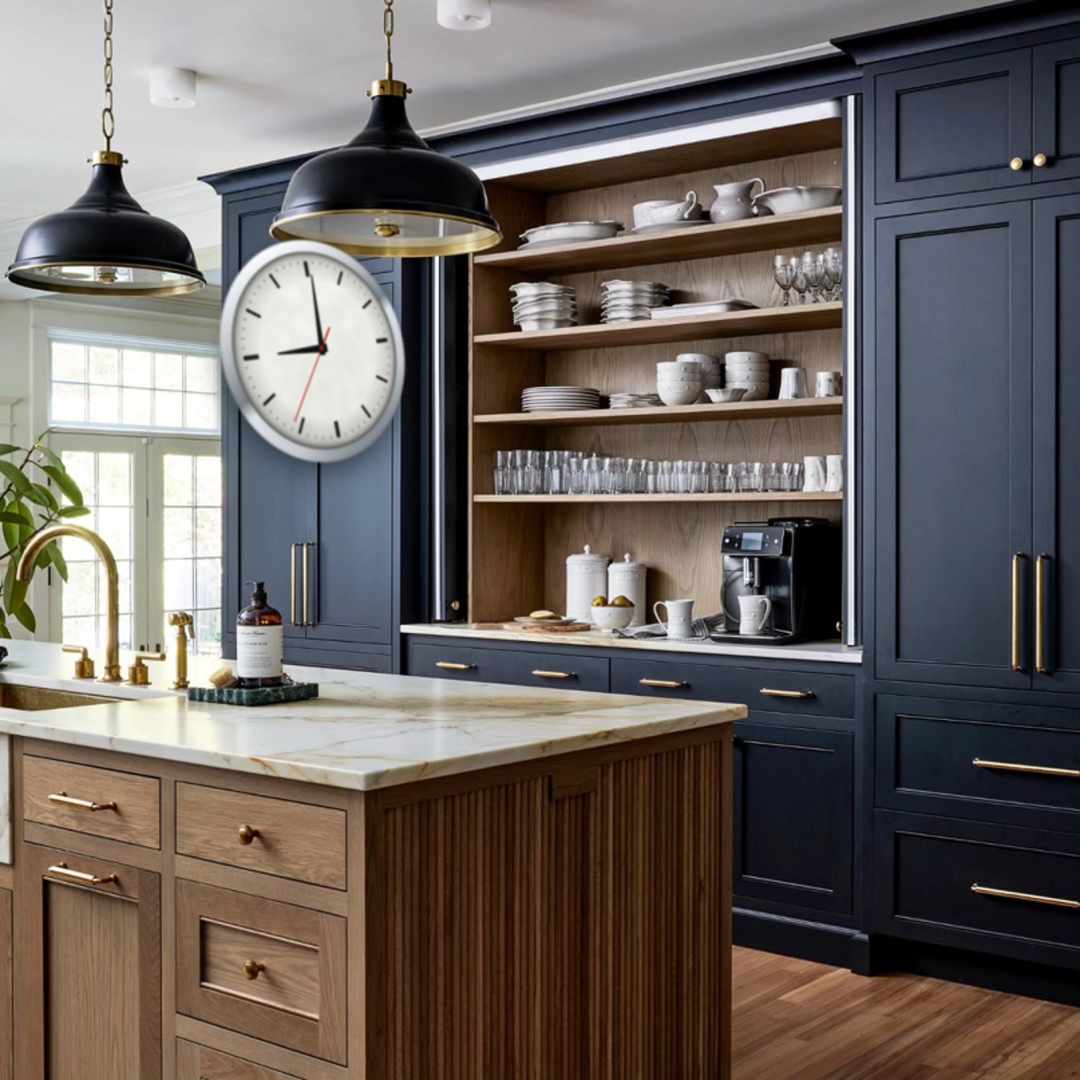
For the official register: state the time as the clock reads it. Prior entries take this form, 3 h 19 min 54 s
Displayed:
9 h 00 min 36 s
